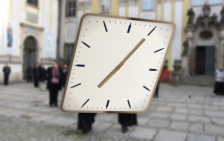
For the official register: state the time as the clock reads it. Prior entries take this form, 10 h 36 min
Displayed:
7 h 05 min
